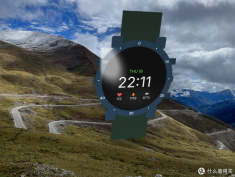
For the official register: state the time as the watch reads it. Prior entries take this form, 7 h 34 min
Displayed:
22 h 11 min
